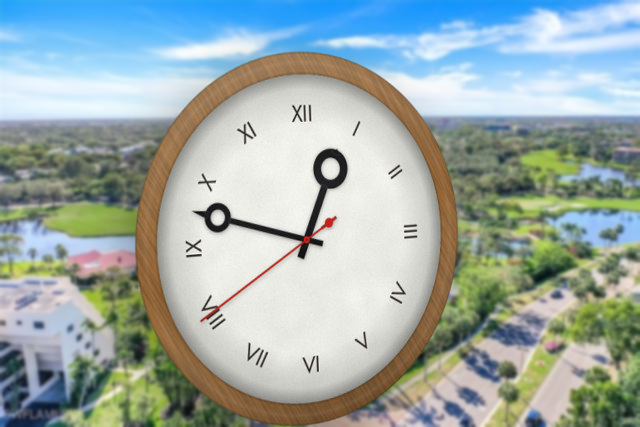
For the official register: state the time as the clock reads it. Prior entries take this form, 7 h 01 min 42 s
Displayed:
12 h 47 min 40 s
